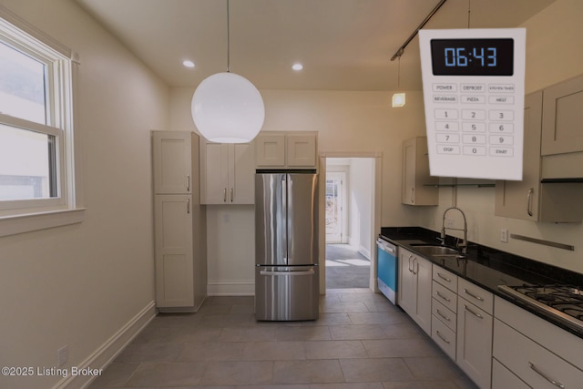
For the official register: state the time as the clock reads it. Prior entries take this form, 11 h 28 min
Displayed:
6 h 43 min
